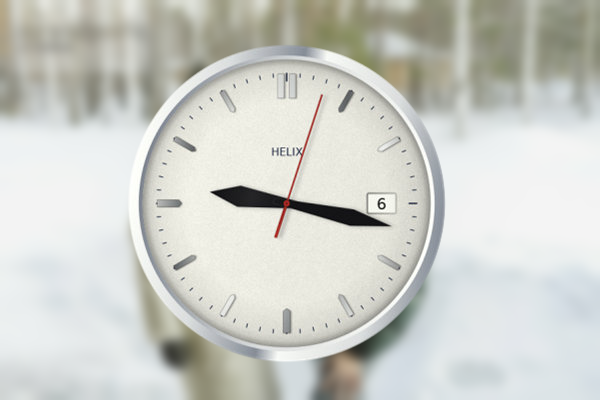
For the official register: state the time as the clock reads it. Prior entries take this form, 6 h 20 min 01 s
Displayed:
9 h 17 min 03 s
